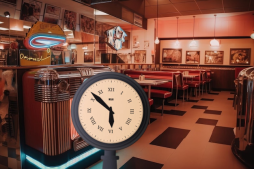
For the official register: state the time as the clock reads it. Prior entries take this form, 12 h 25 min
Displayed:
5 h 52 min
